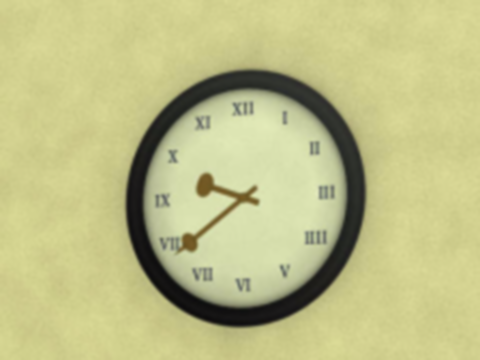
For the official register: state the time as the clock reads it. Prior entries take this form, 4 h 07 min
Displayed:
9 h 39 min
